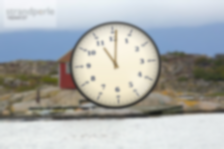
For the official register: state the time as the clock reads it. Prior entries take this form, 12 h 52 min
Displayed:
11 h 01 min
